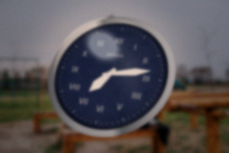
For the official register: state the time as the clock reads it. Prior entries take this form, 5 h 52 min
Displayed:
7 h 13 min
